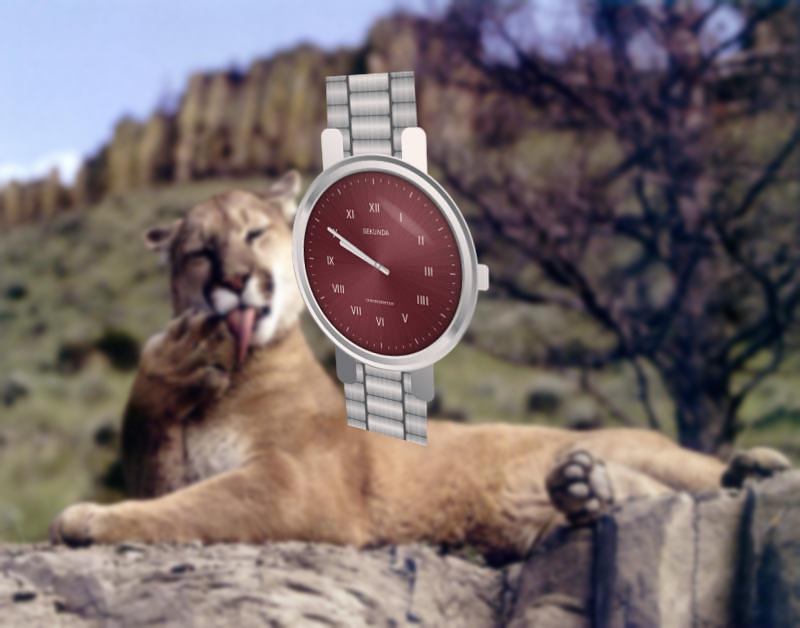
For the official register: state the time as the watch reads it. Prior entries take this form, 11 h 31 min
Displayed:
9 h 50 min
